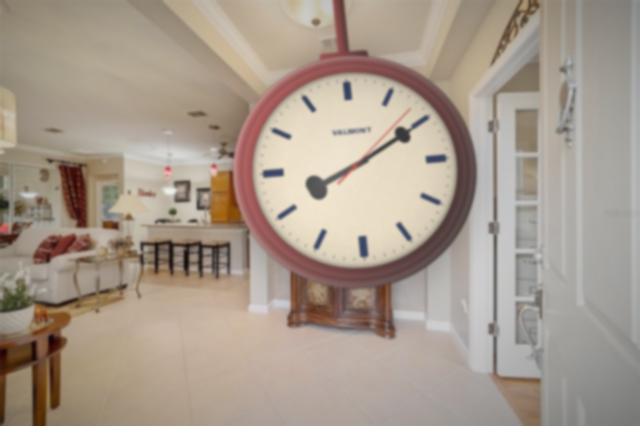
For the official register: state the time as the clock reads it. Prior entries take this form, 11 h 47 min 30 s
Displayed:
8 h 10 min 08 s
